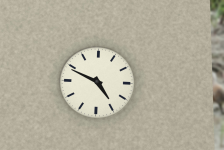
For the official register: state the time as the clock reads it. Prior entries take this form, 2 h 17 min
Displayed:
4 h 49 min
